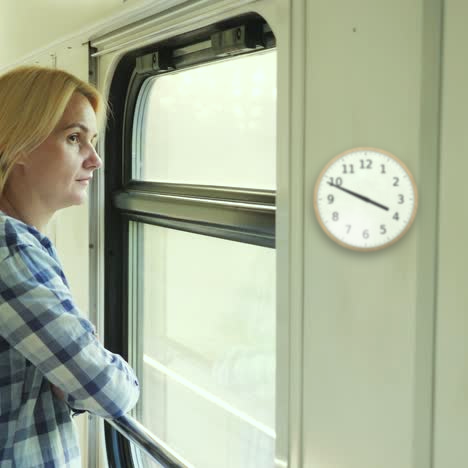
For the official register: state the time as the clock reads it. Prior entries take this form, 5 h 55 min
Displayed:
3 h 49 min
